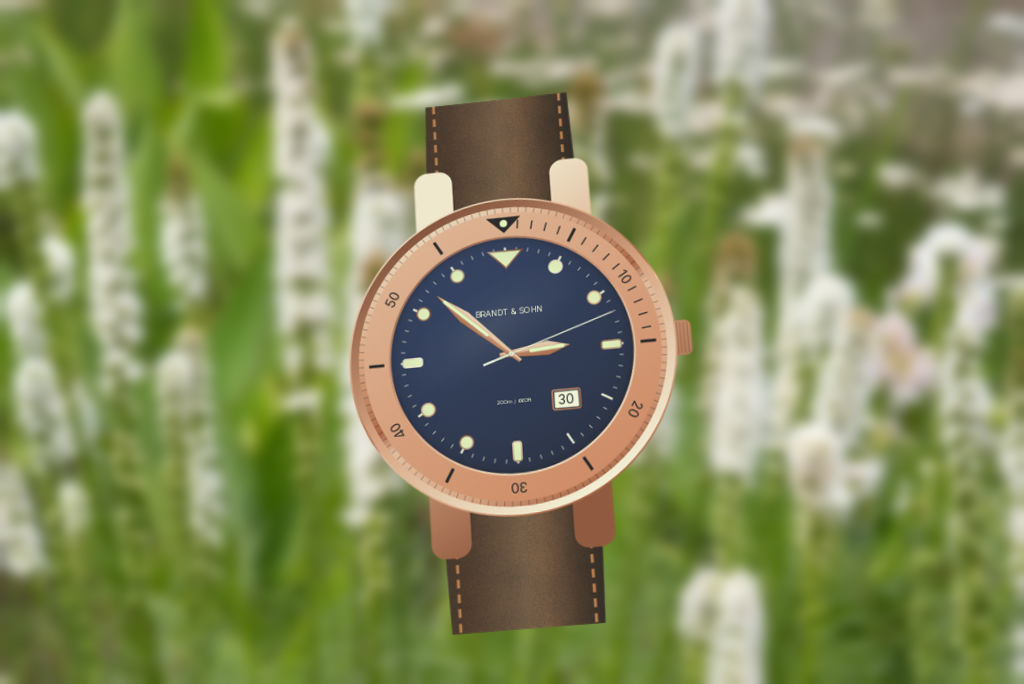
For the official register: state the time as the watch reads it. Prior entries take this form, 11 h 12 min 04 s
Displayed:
2 h 52 min 12 s
